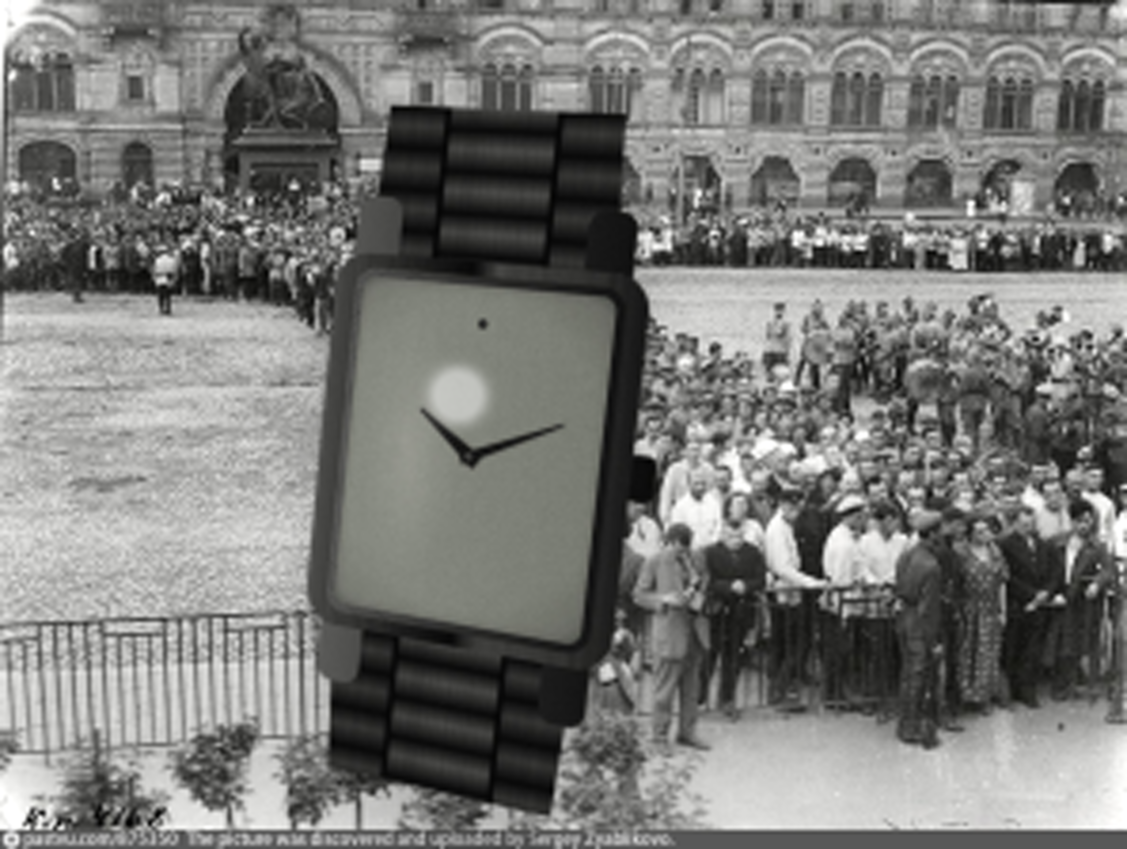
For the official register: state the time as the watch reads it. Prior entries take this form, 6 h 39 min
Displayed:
10 h 11 min
